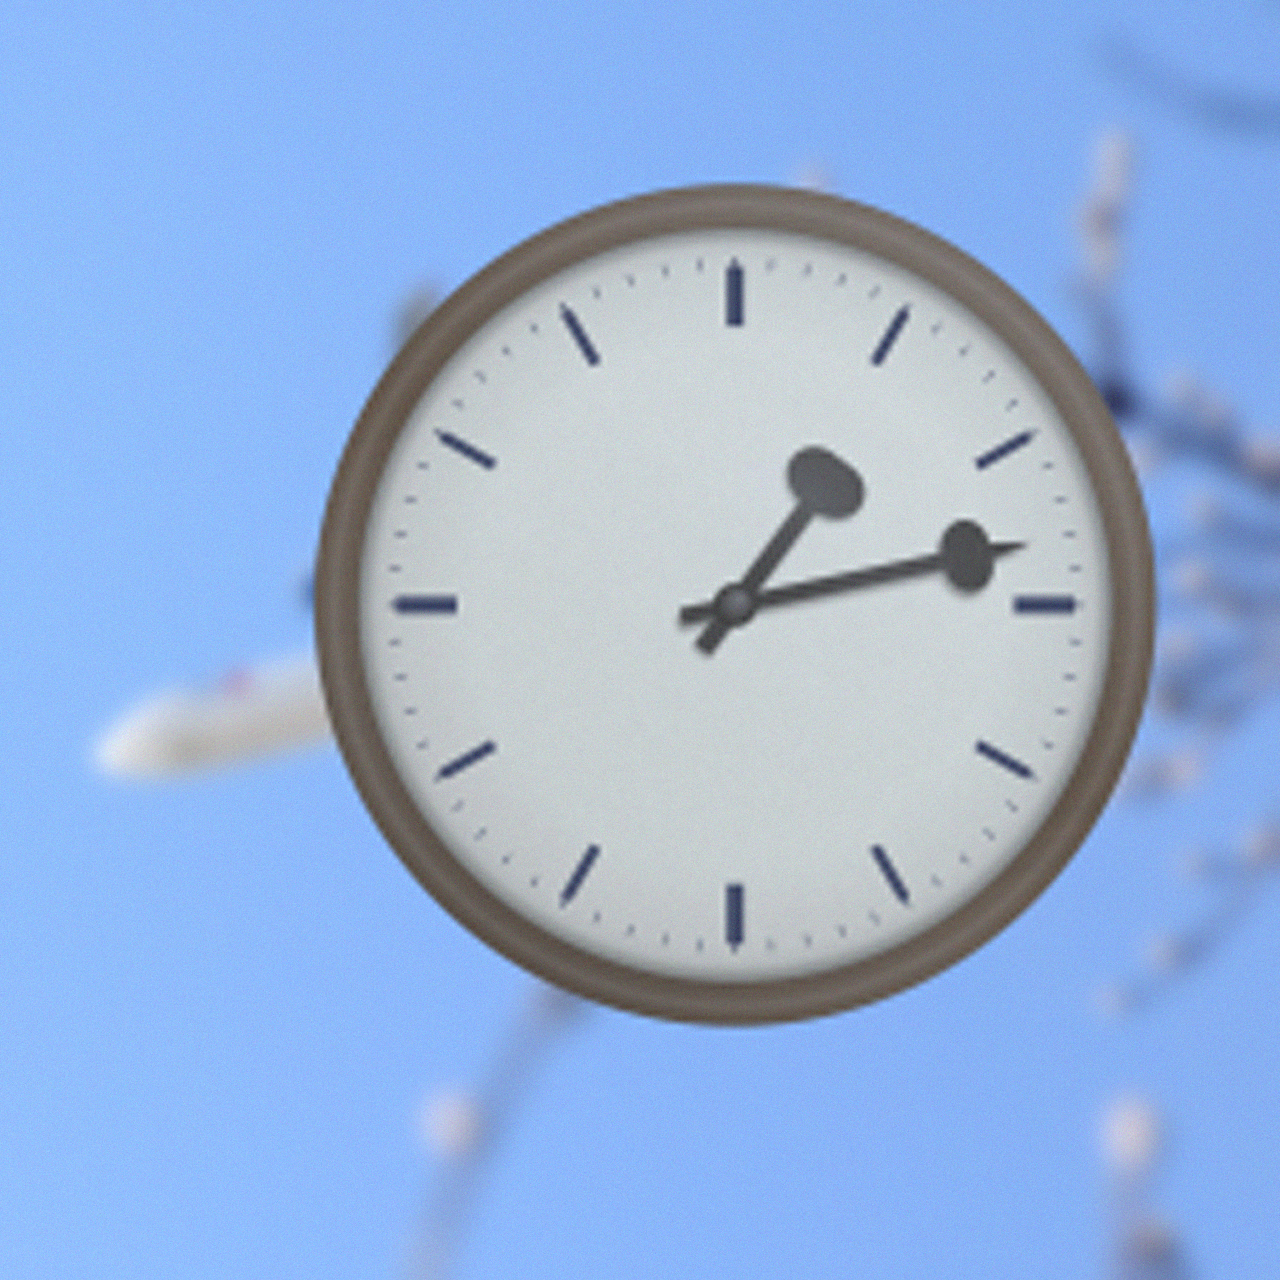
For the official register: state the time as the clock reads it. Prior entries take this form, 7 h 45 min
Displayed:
1 h 13 min
